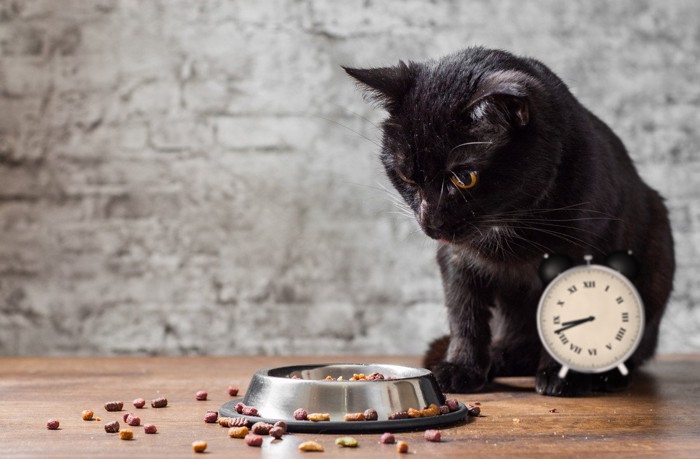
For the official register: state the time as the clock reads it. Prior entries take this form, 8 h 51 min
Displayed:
8 h 42 min
